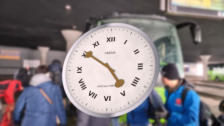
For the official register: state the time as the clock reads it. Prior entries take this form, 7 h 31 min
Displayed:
4 h 51 min
